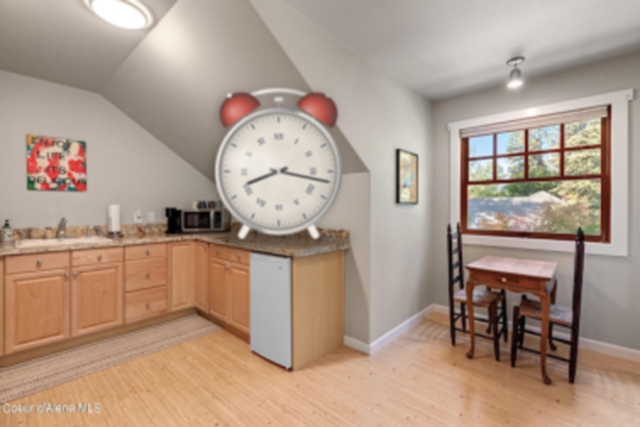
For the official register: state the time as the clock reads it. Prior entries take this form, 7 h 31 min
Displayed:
8 h 17 min
